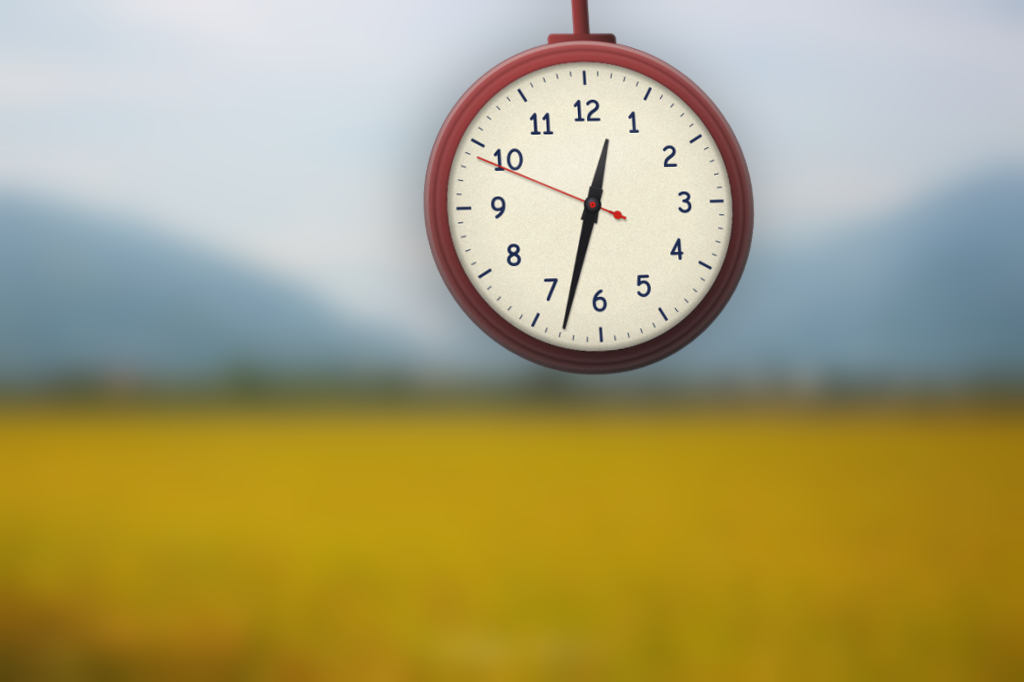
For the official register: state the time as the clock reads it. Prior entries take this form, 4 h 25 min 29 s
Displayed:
12 h 32 min 49 s
